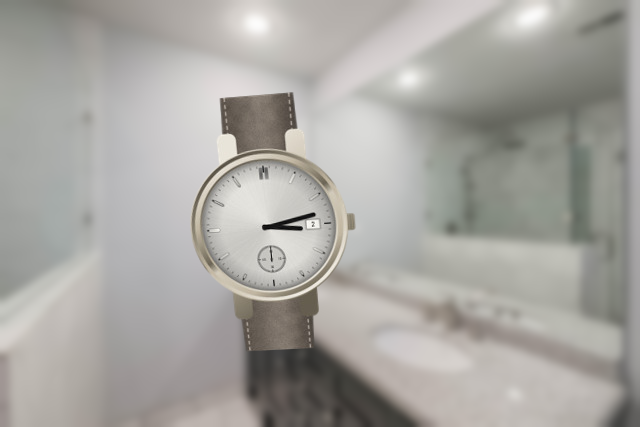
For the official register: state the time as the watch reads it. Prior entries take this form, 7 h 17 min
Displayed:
3 h 13 min
